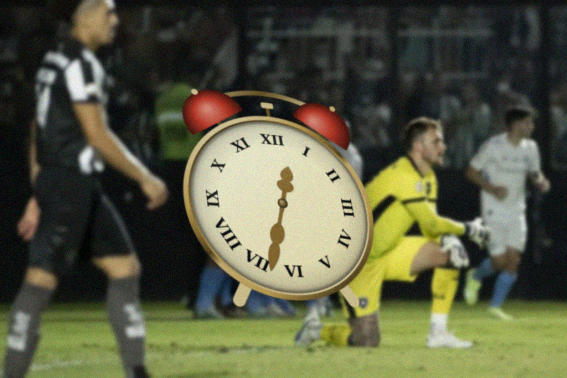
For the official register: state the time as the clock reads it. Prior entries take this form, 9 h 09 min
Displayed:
12 h 33 min
